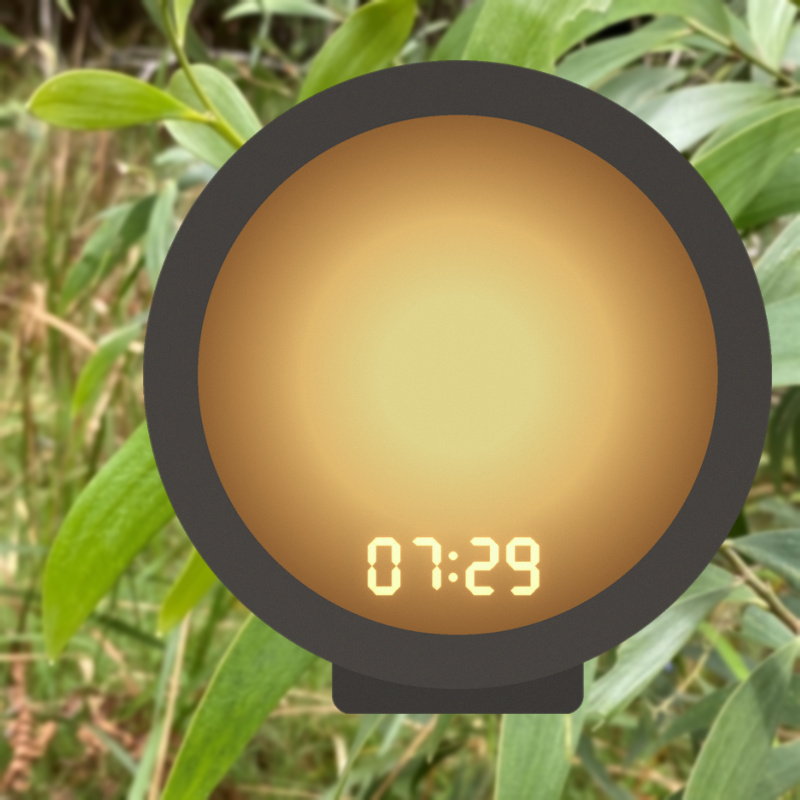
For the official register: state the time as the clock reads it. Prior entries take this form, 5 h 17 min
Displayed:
7 h 29 min
